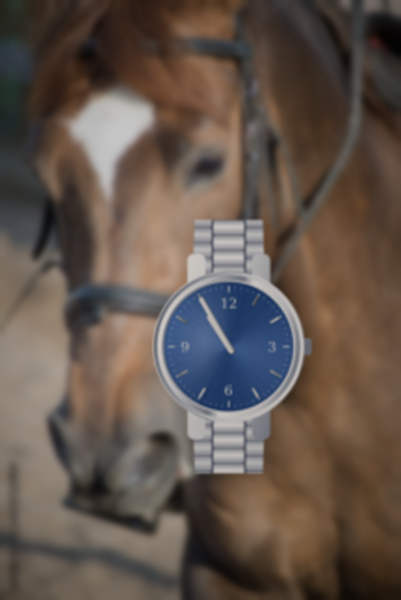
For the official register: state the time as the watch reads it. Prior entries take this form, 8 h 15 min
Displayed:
10 h 55 min
